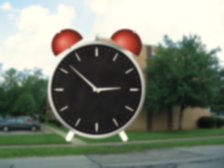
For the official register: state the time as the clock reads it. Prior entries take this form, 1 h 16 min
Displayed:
2 h 52 min
